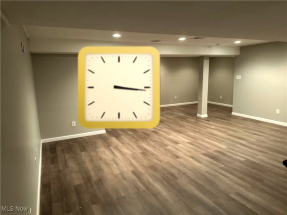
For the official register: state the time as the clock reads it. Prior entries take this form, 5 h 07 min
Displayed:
3 h 16 min
